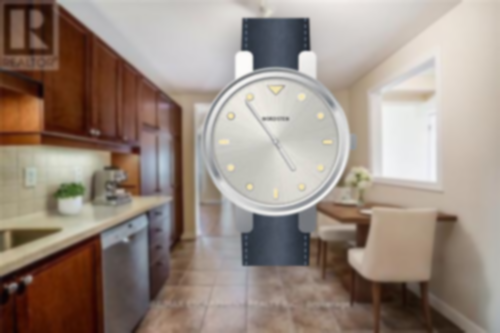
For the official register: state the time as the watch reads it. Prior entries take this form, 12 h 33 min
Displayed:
4 h 54 min
